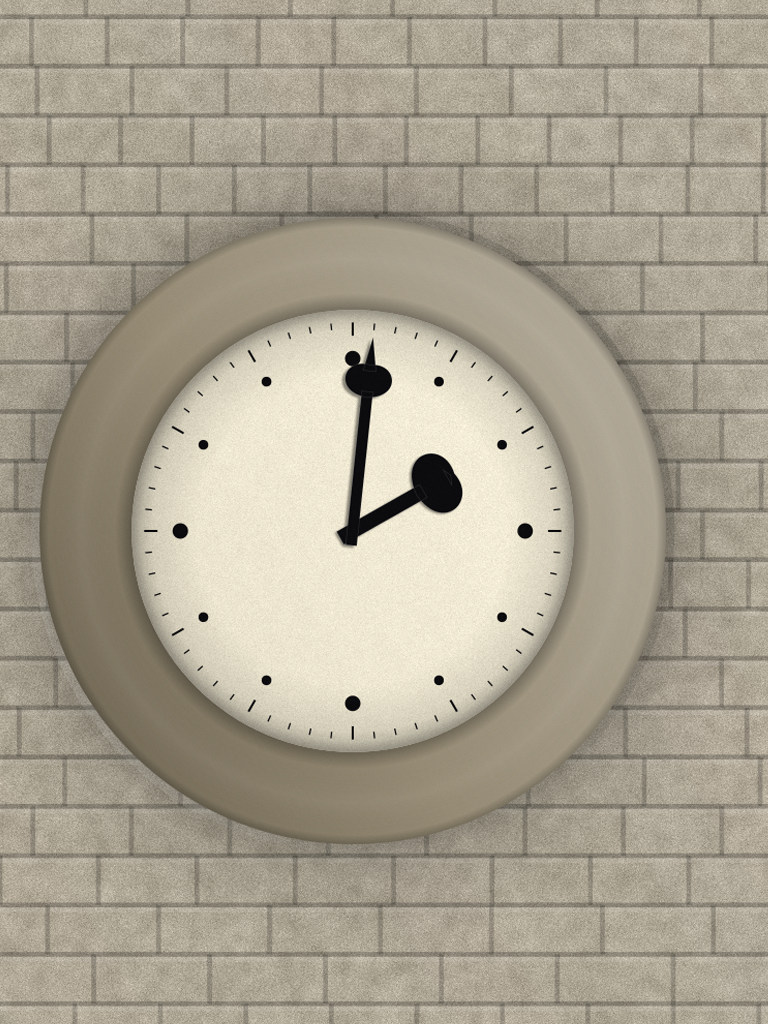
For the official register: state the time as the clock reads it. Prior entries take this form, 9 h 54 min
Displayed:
2 h 01 min
